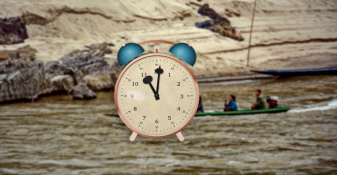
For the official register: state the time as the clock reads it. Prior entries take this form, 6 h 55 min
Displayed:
11 h 01 min
